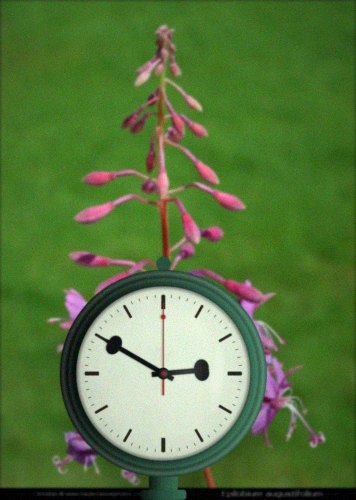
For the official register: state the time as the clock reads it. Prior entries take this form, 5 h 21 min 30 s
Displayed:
2 h 50 min 00 s
